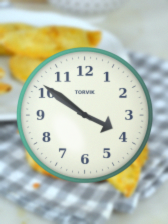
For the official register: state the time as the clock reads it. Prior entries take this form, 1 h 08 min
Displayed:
3 h 51 min
